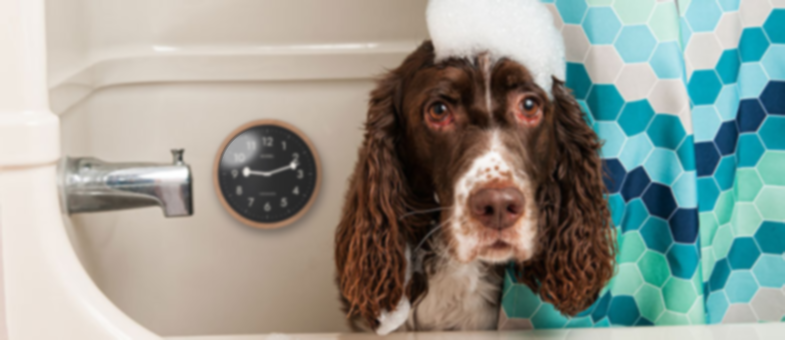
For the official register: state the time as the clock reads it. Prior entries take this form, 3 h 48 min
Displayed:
9 h 12 min
